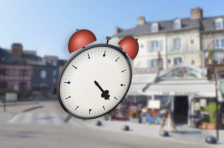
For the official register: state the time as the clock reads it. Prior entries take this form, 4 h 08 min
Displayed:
4 h 22 min
